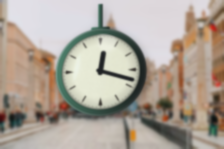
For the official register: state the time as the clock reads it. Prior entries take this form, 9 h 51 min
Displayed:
12 h 18 min
